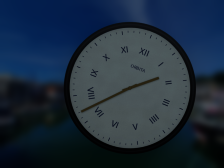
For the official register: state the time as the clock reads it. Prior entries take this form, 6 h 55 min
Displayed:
1 h 37 min
